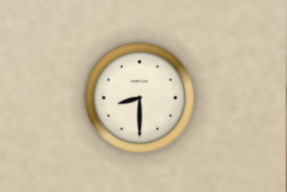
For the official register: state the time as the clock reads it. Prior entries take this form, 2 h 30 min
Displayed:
8 h 30 min
